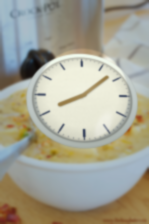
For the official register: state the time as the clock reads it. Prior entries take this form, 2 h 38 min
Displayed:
8 h 08 min
